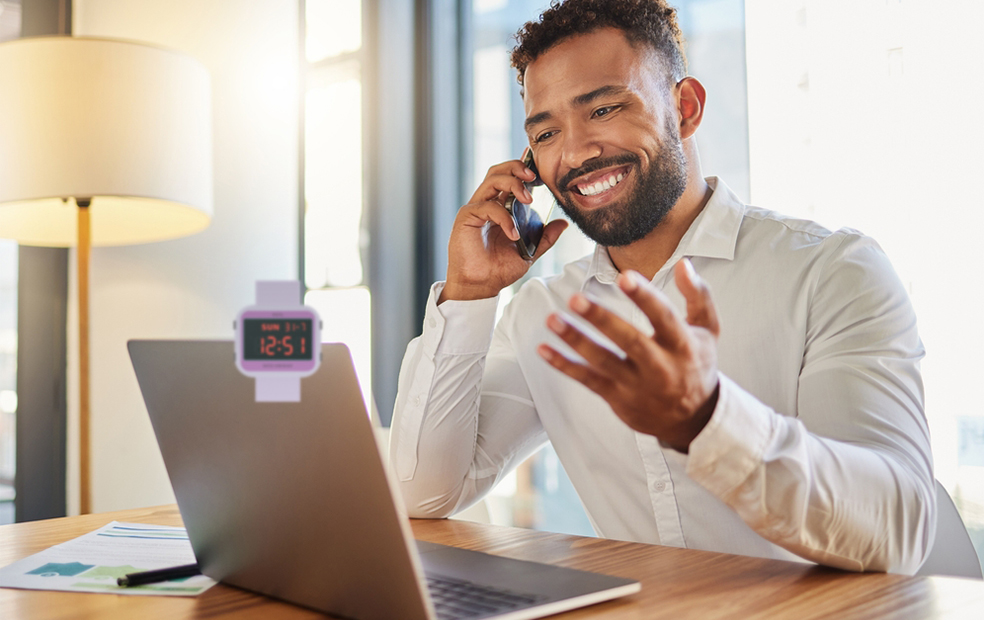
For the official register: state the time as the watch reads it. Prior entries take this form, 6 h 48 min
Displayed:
12 h 51 min
